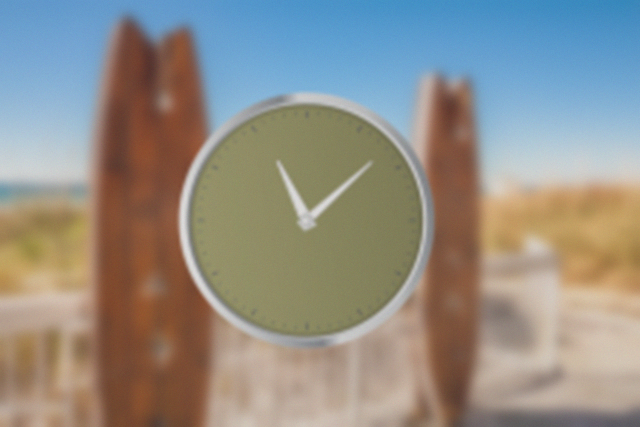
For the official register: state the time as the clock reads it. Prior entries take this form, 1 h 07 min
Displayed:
11 h 08 min
